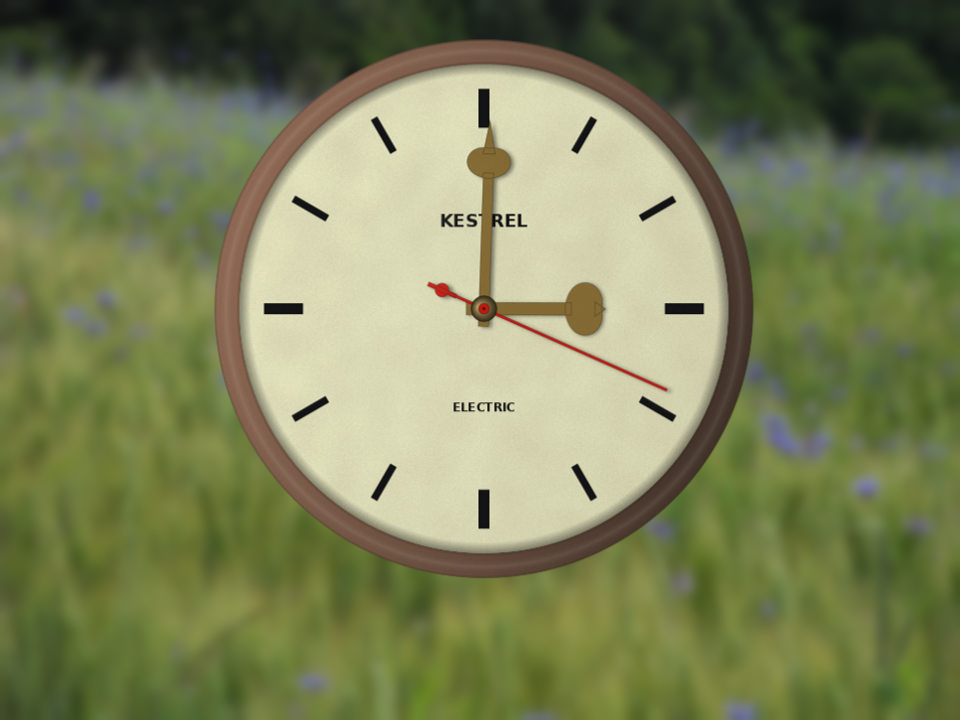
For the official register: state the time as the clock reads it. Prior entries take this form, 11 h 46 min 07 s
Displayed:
3 h 00 min 19 s
